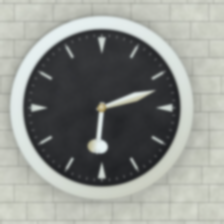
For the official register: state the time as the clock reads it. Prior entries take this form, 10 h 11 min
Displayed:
6 h 12 min
